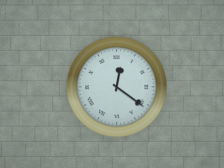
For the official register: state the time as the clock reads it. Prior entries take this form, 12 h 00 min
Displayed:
12 h 21 min
